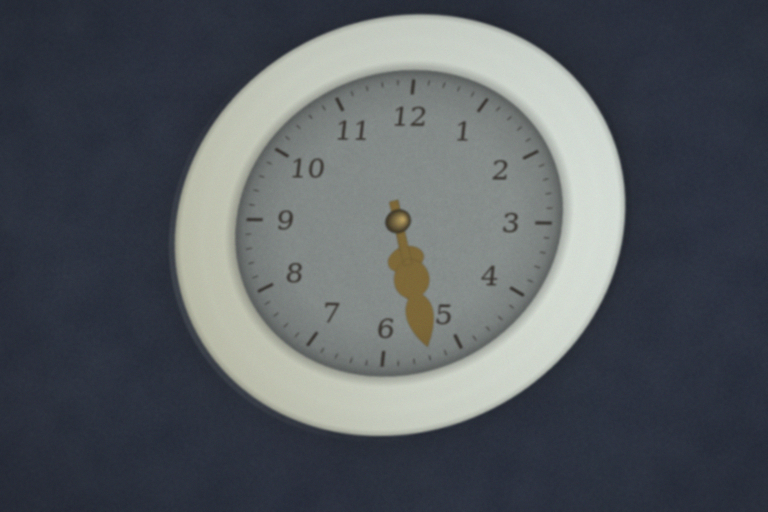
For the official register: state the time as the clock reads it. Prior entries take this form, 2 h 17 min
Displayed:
5 h 27 min
